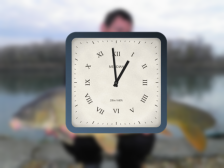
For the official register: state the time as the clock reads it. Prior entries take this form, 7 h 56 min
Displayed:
12 h 59 min
